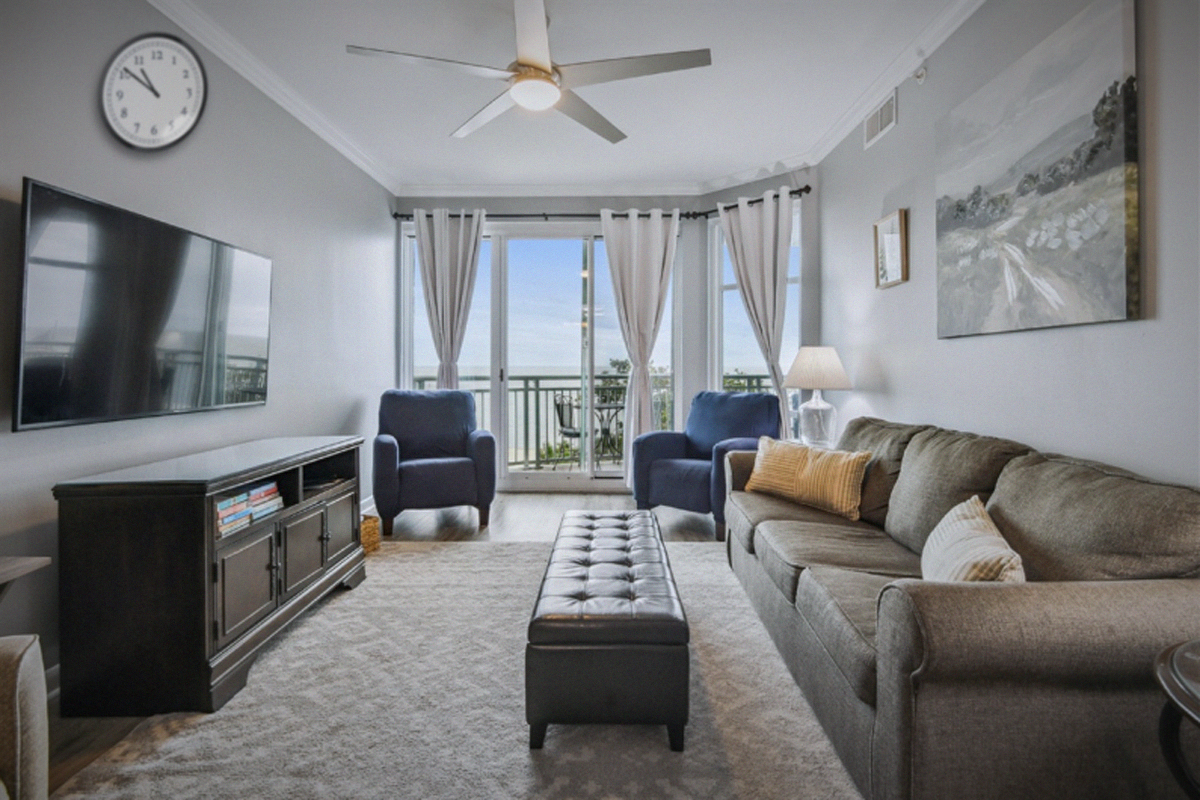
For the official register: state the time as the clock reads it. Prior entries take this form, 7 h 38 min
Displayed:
10 h 51 min
